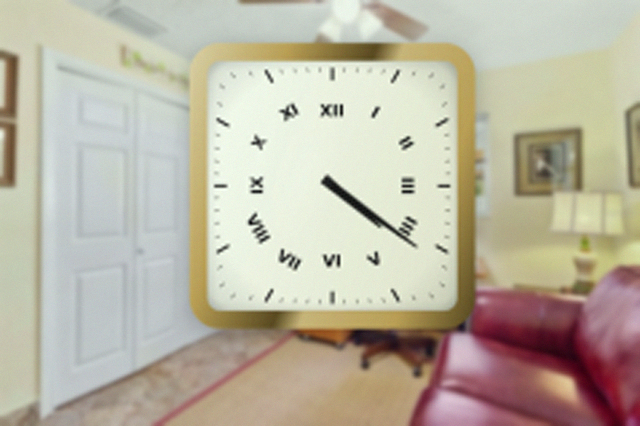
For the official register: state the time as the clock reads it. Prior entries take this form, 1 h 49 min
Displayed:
4 h 21 min
